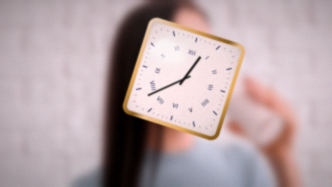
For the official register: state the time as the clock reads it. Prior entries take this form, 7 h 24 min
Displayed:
12 h 38 min
